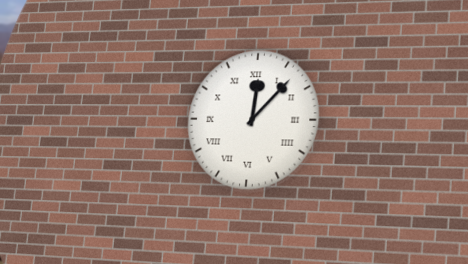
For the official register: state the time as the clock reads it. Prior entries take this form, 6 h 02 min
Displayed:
12 h 07 min
